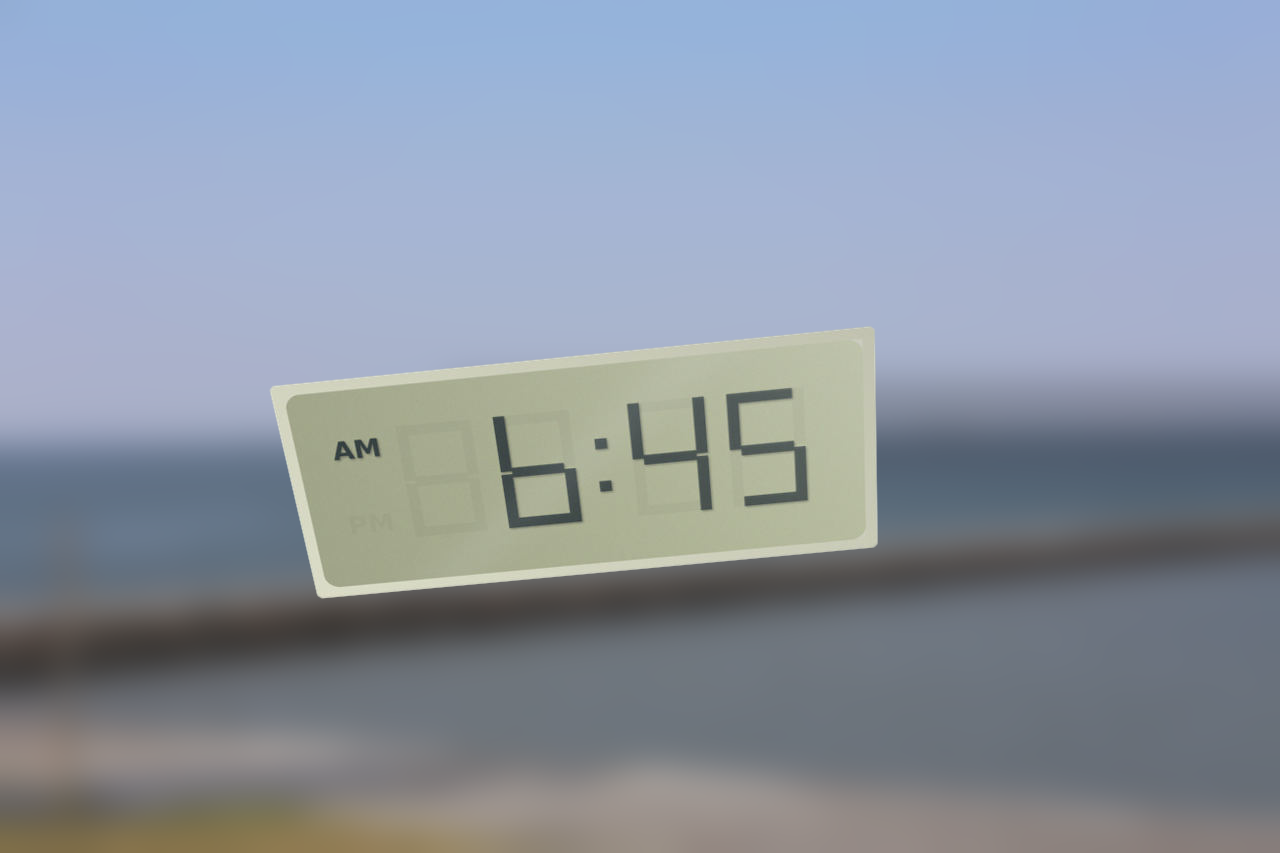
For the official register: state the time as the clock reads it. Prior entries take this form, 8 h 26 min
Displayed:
6 h 45 min
